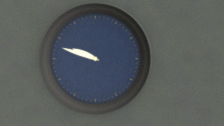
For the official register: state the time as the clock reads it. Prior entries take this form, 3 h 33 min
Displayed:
9 h 48 min
